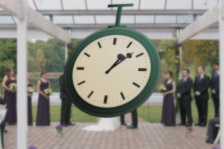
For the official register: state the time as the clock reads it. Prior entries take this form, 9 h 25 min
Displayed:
1 h 08 min
